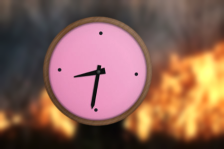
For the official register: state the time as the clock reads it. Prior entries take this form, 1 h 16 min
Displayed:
8 h 31 min
